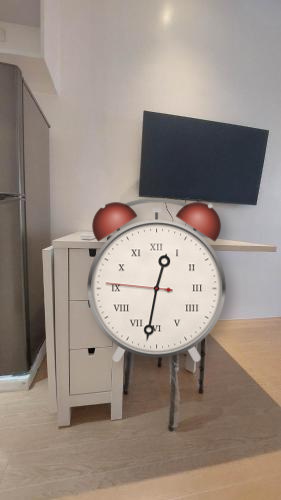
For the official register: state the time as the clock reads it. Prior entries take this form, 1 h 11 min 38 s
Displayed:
12 h 31 min 46 s
